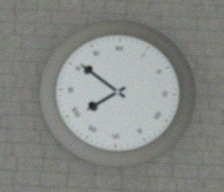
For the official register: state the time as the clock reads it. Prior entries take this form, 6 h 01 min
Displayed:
7 h 51 min
